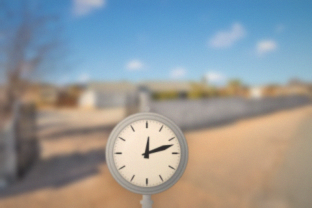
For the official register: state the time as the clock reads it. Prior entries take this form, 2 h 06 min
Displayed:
12 h 12 min
